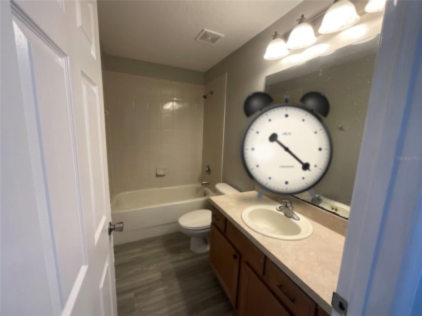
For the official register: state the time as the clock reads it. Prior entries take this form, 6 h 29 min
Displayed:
10 h 22 min
